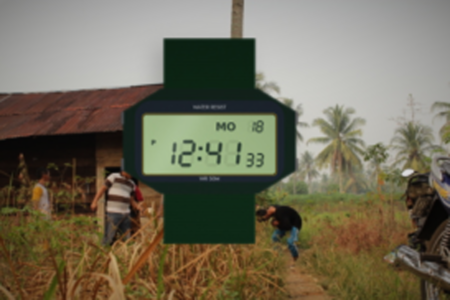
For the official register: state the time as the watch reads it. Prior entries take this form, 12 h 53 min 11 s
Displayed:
12 h 41 min 33 s
